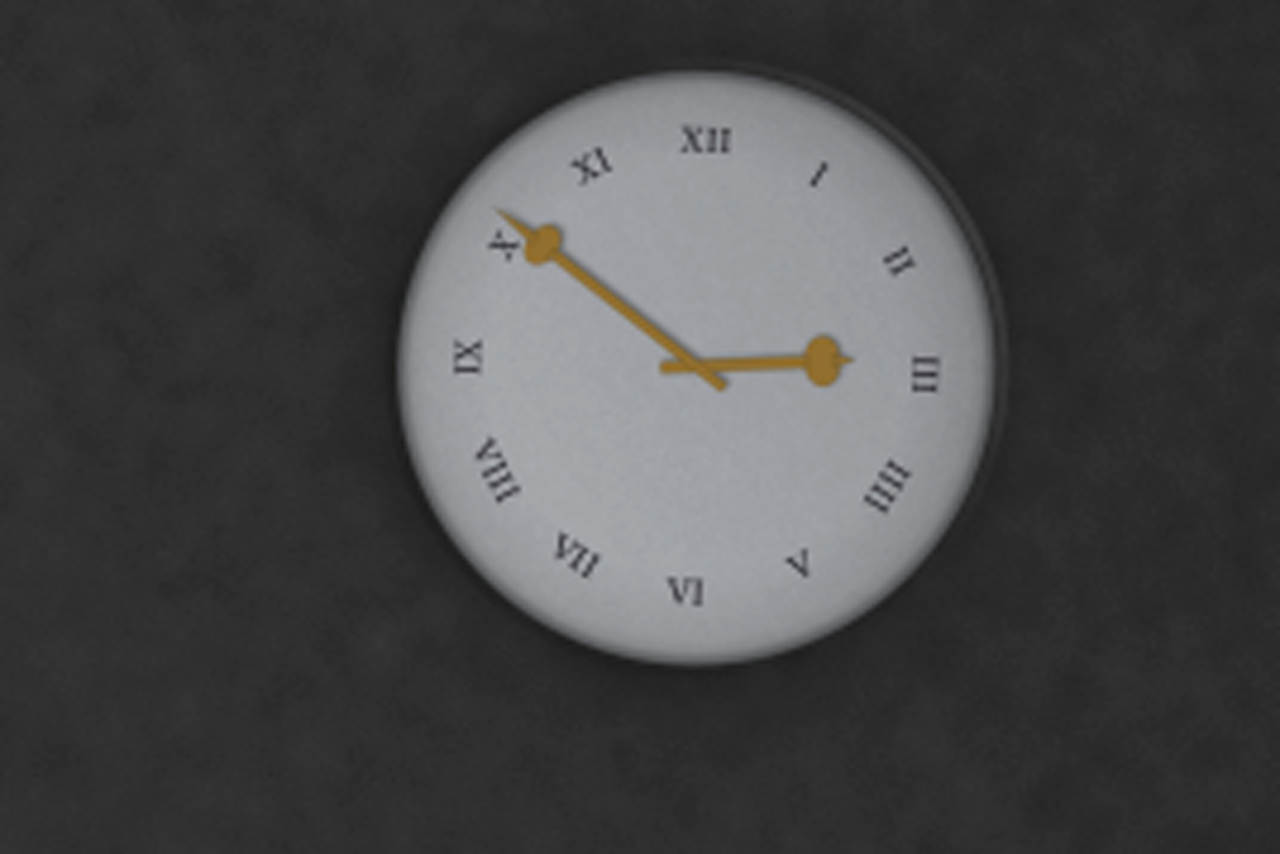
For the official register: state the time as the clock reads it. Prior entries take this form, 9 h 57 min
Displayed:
2 h 51 min
